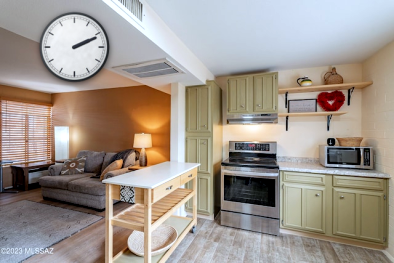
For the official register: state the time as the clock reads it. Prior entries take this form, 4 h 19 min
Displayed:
2 h 11 min
